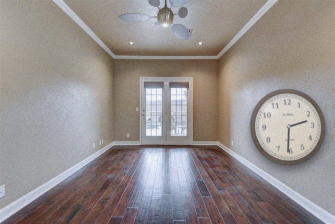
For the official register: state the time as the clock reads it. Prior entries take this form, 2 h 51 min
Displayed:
2 h 31 min
